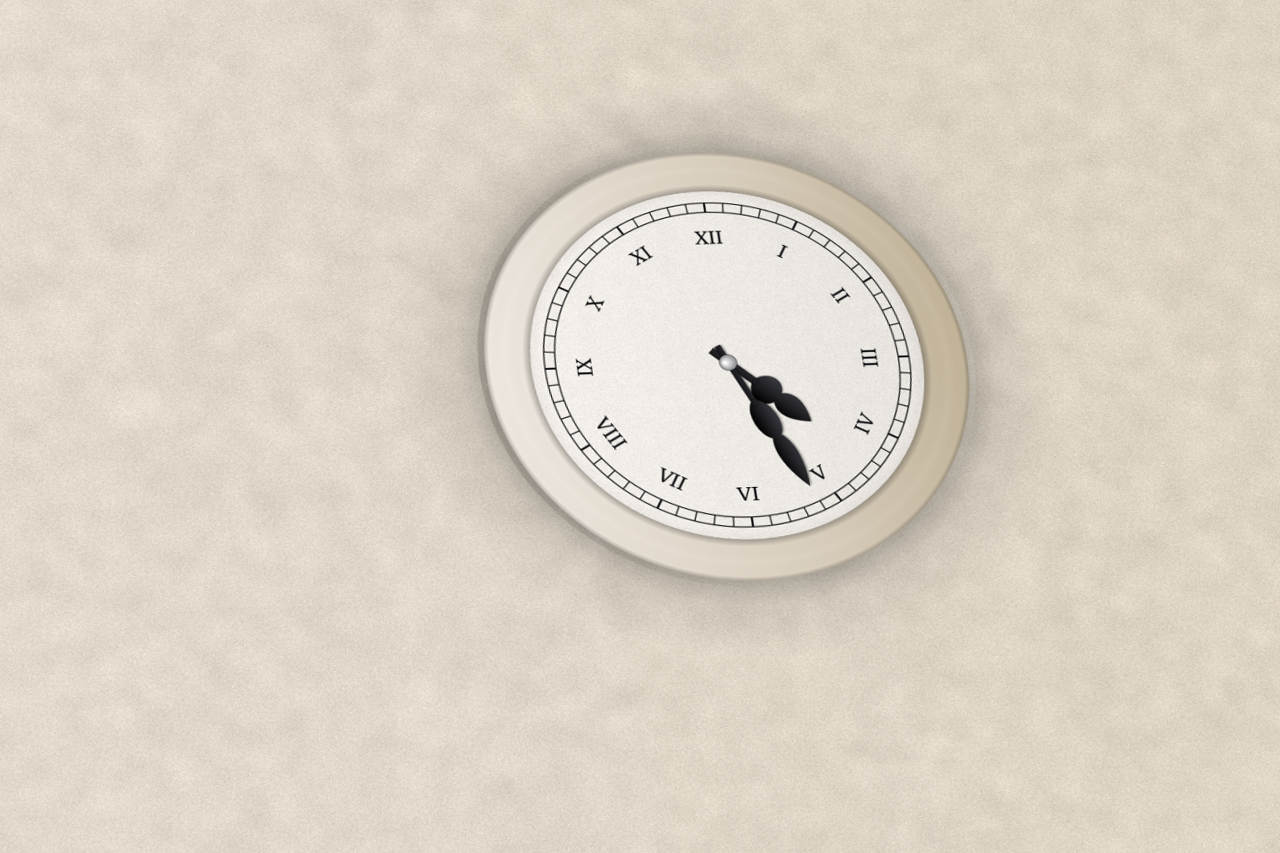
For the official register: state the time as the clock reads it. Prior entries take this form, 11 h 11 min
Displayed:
4 h 26 min
